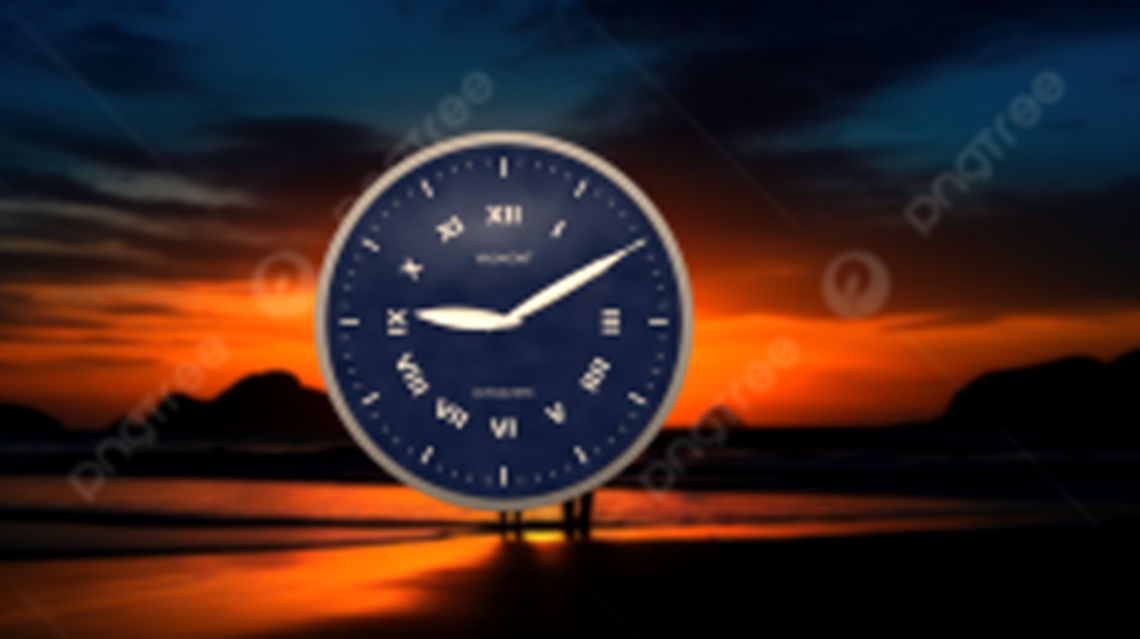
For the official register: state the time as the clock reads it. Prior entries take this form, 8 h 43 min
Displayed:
9 h 10 min
